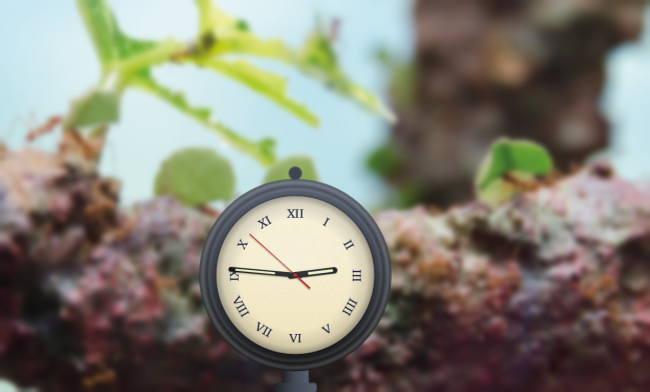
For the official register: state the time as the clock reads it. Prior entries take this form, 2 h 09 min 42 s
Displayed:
2 h 45 min 52 s
